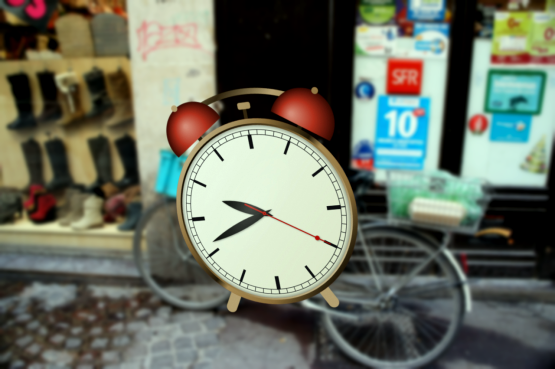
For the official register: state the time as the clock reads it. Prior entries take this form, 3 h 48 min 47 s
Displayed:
9 h 41 min 20 s
